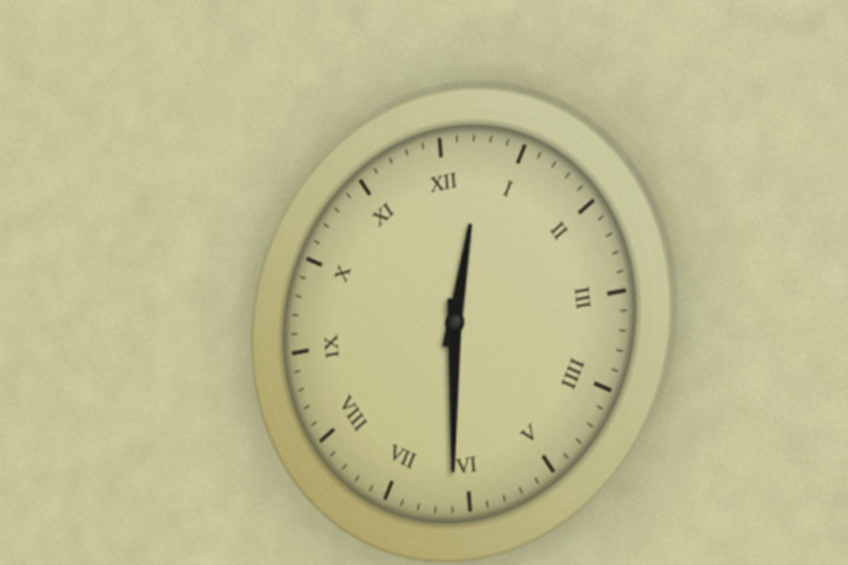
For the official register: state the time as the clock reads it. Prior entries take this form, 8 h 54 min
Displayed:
12 h 31 min
